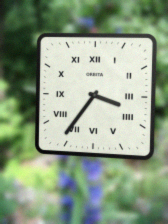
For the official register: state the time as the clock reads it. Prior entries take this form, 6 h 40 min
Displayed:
3 h 36 min
